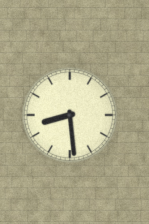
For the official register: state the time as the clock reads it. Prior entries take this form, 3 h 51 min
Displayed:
8 h 29 min
